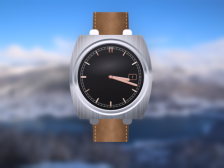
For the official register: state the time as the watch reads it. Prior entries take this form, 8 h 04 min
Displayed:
3 h 18 min
